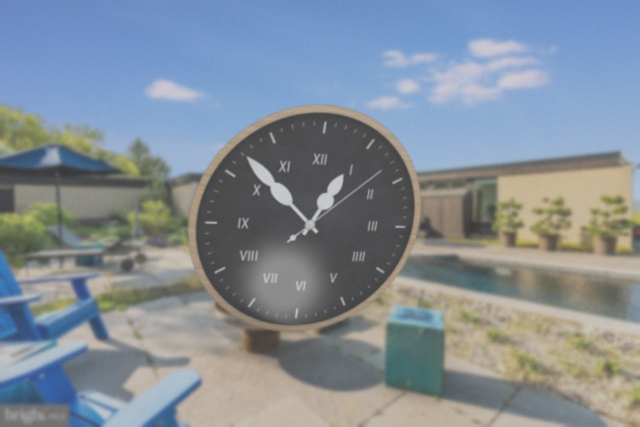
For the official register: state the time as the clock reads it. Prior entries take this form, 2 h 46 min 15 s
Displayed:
12 h 52 min 08 s
